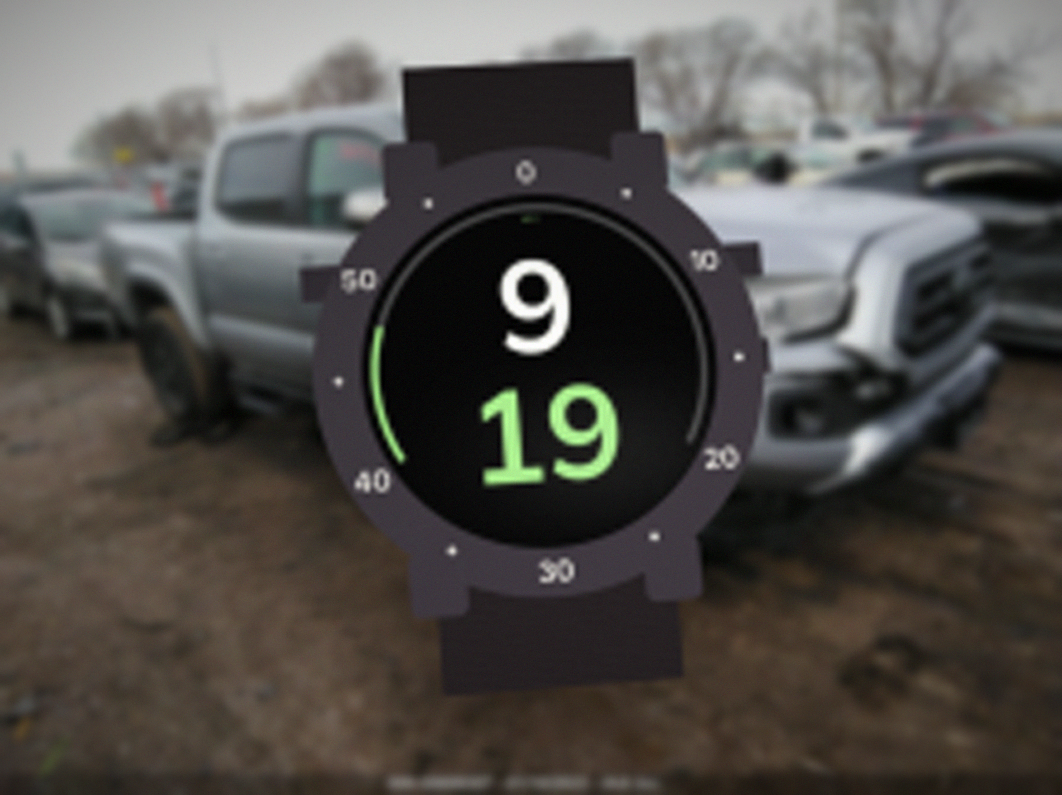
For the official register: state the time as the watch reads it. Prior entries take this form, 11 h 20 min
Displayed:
9 h 19 min
